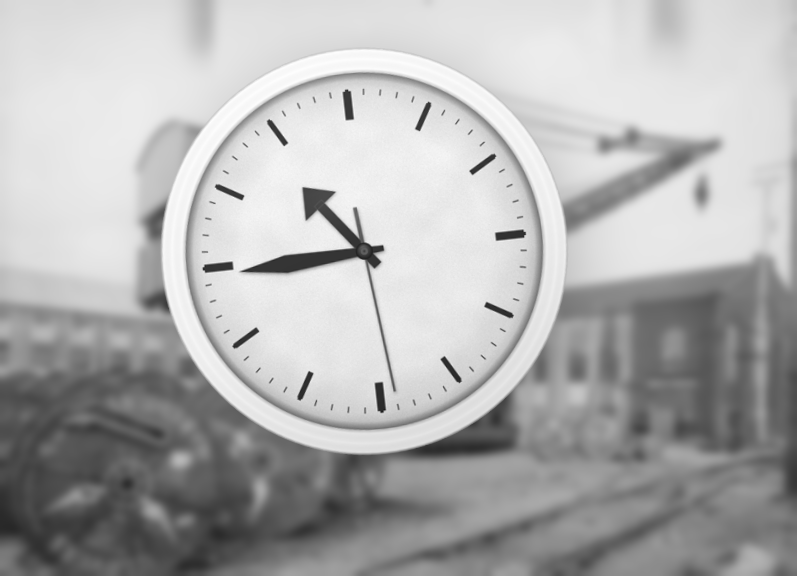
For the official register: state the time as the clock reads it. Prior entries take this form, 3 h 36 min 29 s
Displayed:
10 h 44 min 29 s
